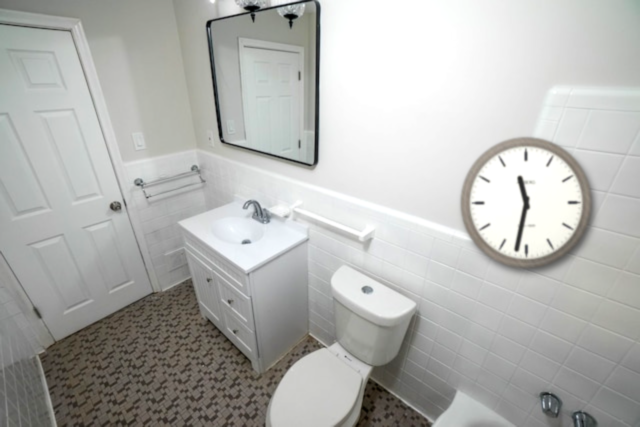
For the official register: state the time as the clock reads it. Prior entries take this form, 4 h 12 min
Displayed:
11 h 32 min
